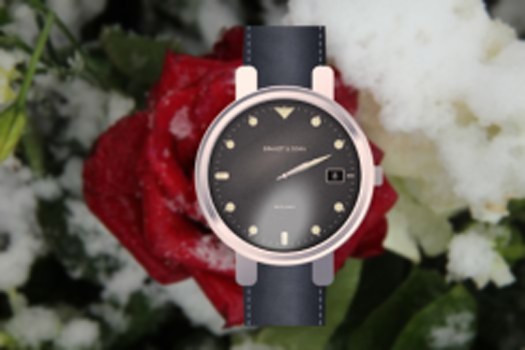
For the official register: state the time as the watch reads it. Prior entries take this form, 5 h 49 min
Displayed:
2 h 11 min
